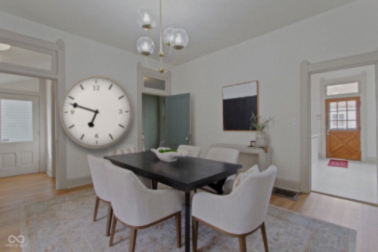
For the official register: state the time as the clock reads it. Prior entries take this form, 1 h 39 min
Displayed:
6 h 48 min
